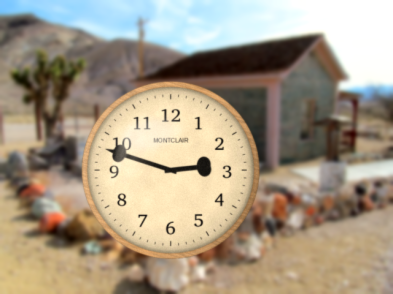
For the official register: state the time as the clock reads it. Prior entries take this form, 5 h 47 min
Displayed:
2 h 48 min
